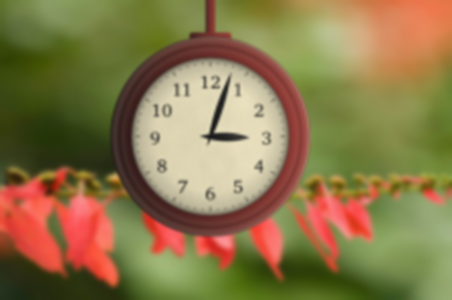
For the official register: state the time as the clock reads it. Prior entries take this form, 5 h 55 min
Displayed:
3 h 03 min
